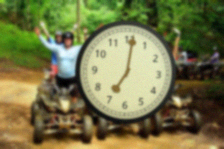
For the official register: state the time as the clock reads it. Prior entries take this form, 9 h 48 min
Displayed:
7 h 01 min
